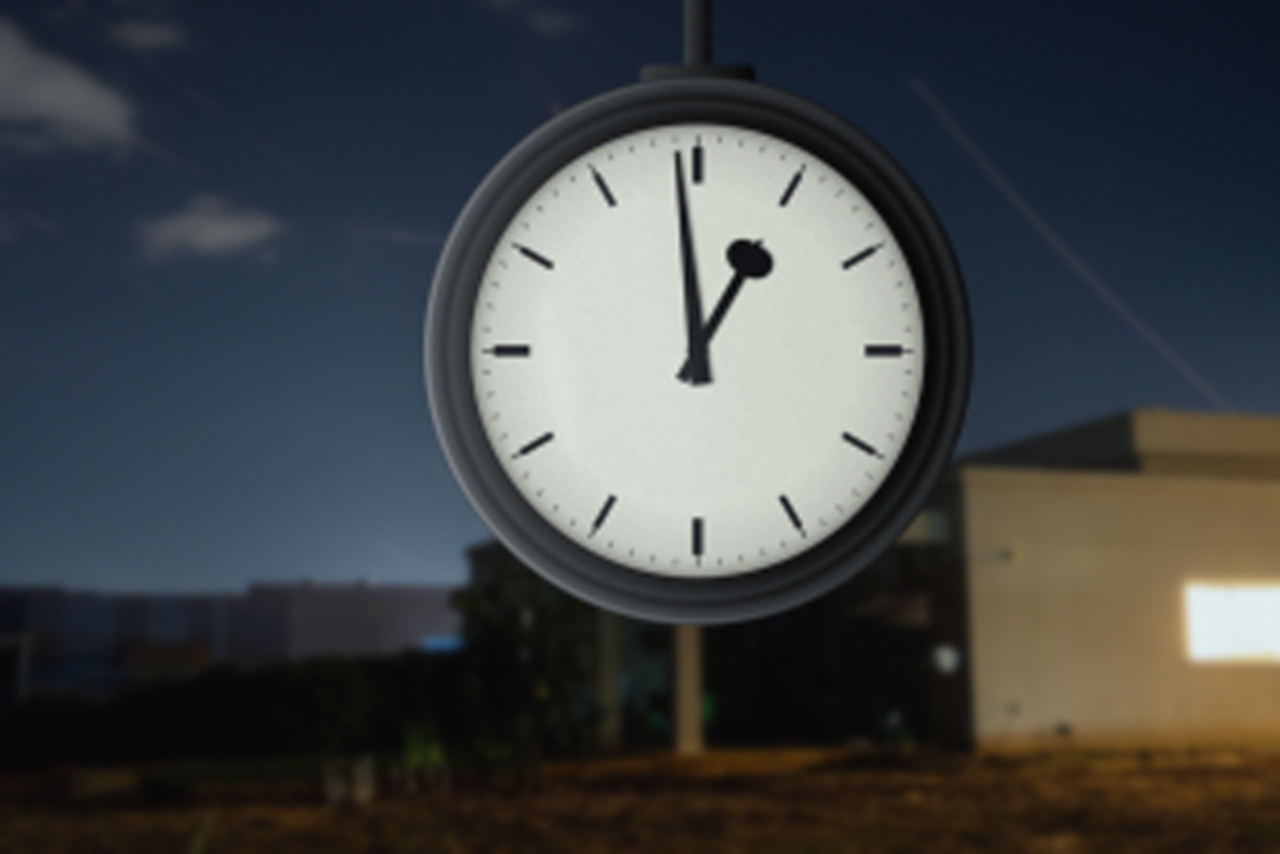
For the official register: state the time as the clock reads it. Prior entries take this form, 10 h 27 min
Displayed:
12 h 59 min
